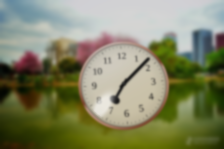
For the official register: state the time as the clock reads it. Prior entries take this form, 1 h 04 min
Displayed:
7 h 08 min
